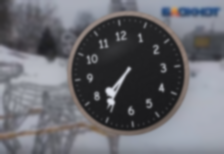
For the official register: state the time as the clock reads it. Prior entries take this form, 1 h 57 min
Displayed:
7 h 36 min
